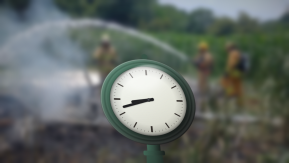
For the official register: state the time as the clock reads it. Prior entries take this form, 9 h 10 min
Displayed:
8 h 42 min
